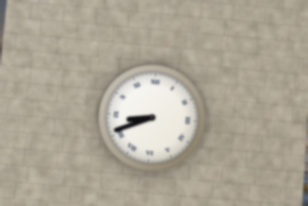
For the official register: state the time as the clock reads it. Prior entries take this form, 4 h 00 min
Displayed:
8 h 41 min
